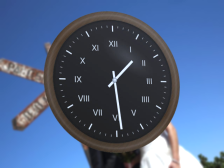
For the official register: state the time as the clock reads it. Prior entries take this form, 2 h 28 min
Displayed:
1 h 29 min
